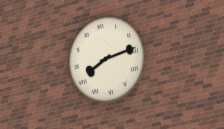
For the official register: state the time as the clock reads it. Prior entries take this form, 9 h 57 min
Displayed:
8 h 14 min
